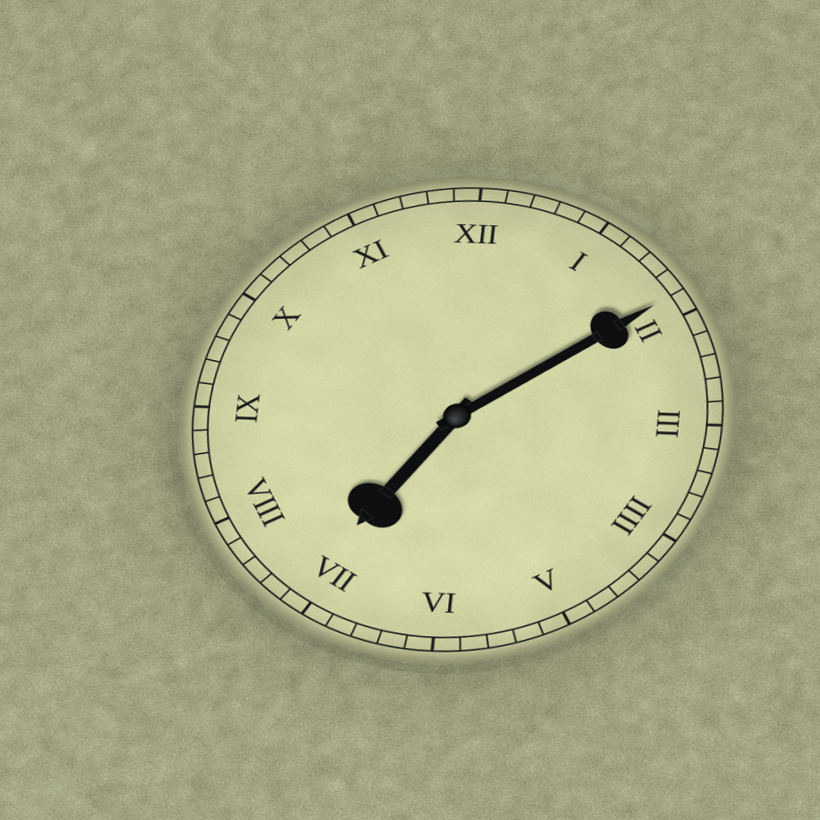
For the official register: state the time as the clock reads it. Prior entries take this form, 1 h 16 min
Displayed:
7 h 09 min
